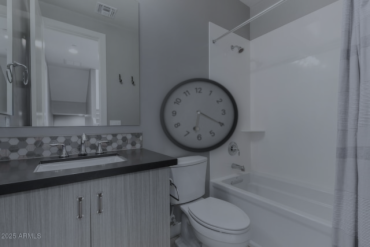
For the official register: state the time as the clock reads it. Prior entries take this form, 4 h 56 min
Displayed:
6 h 20 min
